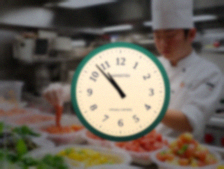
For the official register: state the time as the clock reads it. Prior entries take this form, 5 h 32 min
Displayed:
10 h 53 min
